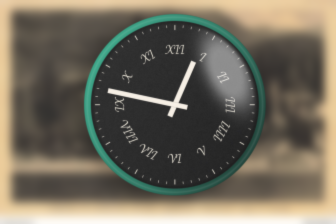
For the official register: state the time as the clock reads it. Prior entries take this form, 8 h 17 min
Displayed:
12 h 47 min
